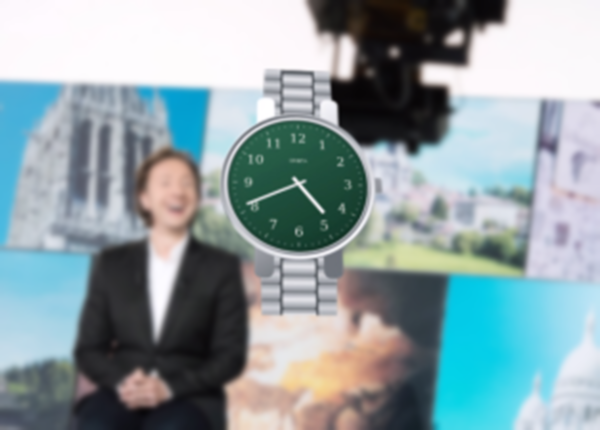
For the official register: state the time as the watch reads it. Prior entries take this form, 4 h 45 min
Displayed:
4 h 41 min
